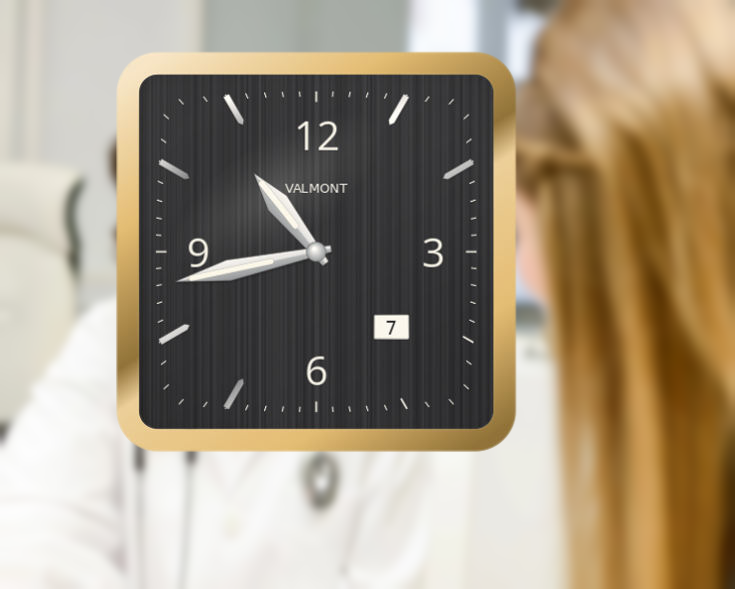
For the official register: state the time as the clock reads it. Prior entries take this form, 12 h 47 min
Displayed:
10 h 43 min
